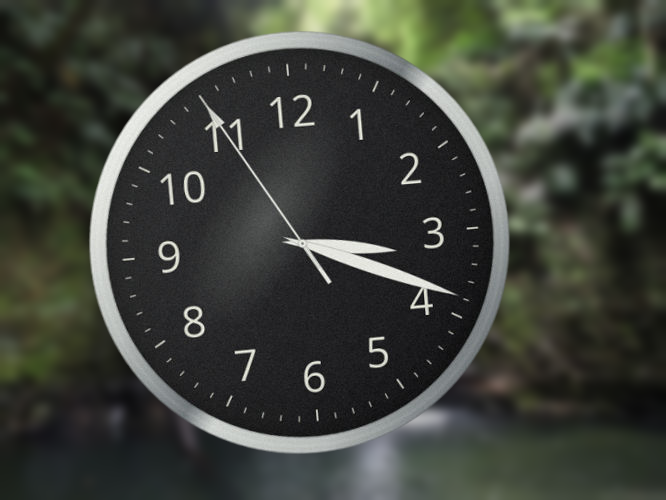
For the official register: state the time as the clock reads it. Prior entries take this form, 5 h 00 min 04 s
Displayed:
3 h 18 min 55 s
